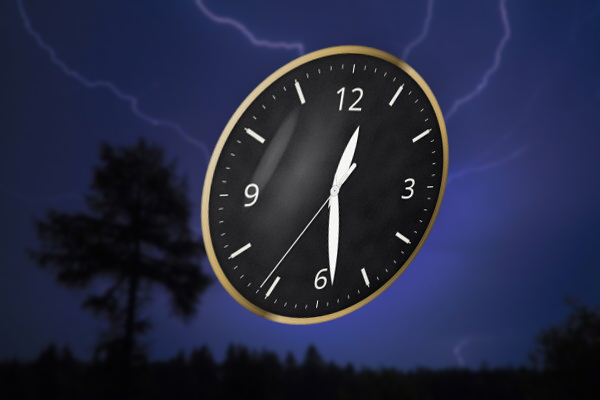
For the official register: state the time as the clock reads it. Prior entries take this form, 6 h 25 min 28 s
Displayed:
12 h 28 min 36 s
